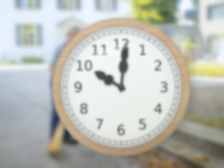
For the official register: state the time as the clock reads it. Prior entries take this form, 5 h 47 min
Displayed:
10 h 01 min
